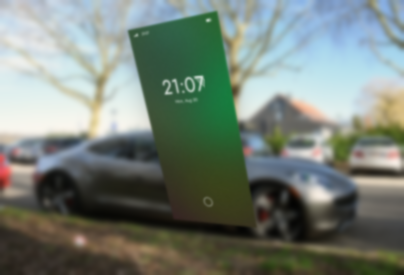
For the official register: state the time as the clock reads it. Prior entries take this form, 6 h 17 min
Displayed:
21 h 07 min
